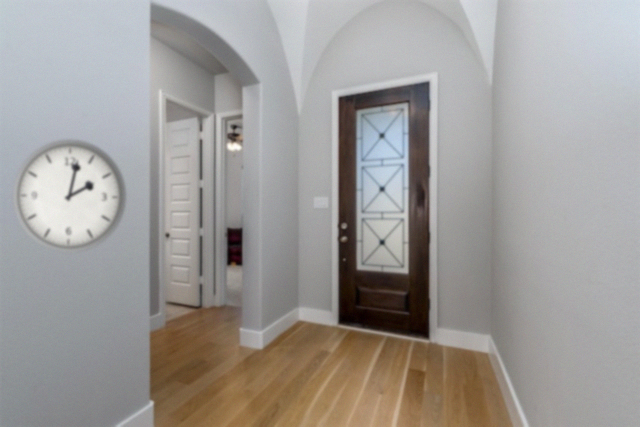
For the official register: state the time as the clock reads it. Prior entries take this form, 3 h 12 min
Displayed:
2 h 02 min
